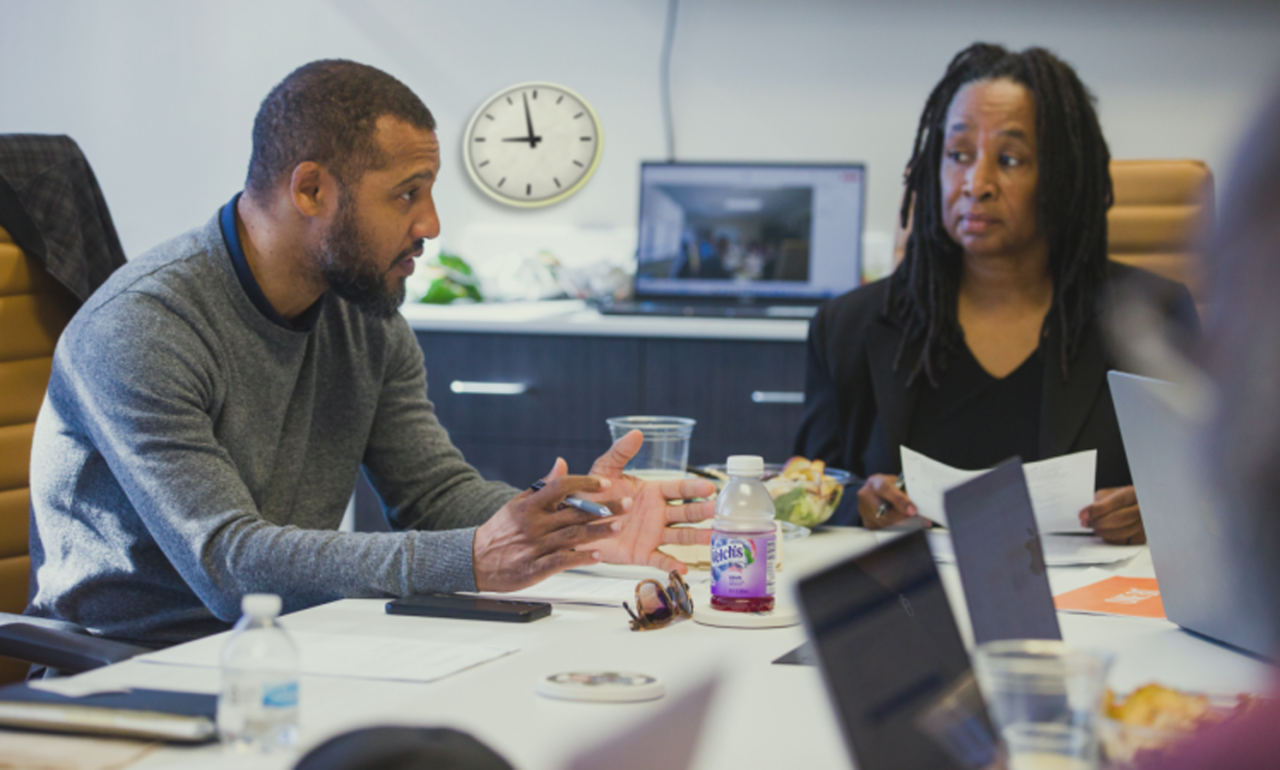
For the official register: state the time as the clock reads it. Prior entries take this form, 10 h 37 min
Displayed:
8 h 58 min
